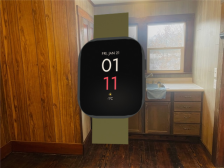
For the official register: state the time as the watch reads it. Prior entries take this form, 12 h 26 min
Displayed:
1 h 11 min
